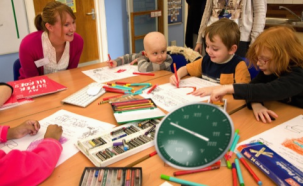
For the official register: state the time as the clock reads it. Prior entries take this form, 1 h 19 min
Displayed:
3 h 49 min
